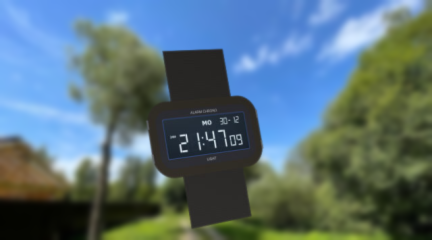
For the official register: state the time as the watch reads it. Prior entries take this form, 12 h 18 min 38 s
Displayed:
21 h 47 min 09 s
